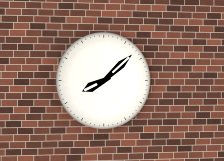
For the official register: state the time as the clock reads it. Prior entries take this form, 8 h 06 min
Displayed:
8 h 08 min
